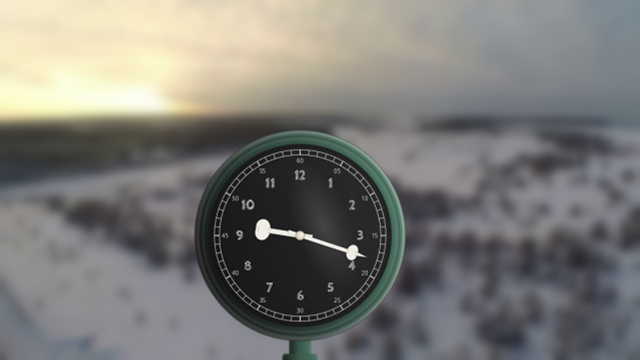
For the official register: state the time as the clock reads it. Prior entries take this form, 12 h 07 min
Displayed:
9 h 18 min
